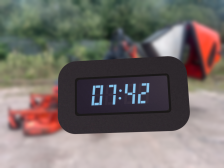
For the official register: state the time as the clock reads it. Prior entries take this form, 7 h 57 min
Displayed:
7 h 42 min
